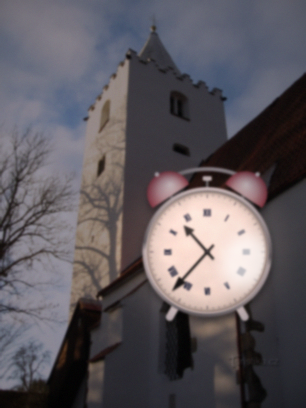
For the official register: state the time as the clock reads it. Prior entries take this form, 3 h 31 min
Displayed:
10 h 37 min
